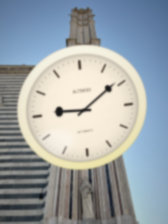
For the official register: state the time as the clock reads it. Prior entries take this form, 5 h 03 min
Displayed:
9 h 09 min
